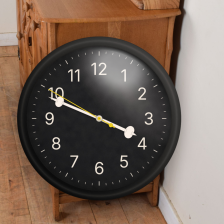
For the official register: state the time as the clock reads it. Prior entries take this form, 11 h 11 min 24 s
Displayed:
3 h 48 min 50 s
